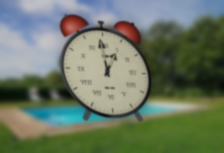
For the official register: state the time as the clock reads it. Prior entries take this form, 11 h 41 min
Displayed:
12 h 59 min
